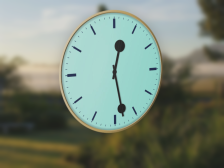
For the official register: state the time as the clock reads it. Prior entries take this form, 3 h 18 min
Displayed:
12 h 28 min
